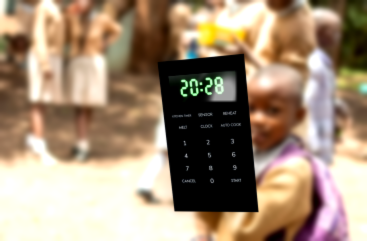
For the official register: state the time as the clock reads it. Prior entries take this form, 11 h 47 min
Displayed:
20 h 28 min
